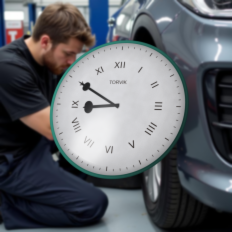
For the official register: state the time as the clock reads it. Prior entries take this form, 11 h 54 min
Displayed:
8 h 50 min
